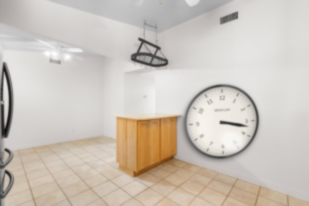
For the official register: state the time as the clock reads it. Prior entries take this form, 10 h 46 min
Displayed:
3 h 17 min
